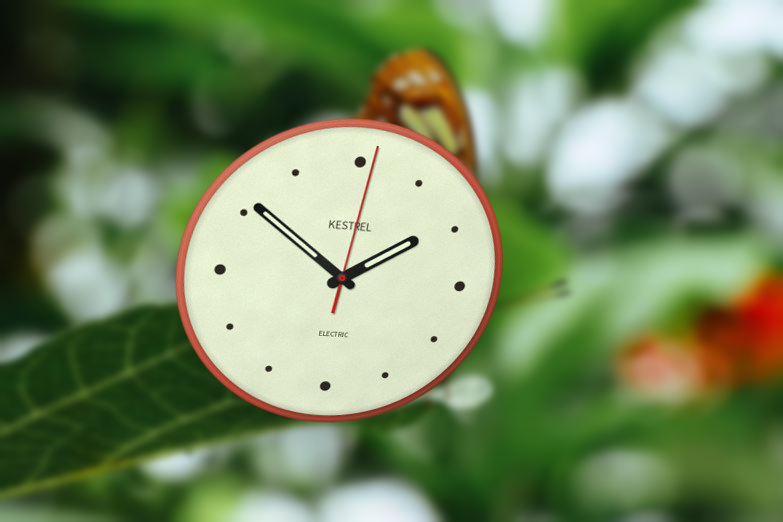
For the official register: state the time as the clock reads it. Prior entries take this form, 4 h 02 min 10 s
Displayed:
1 h 51 min 01 s
